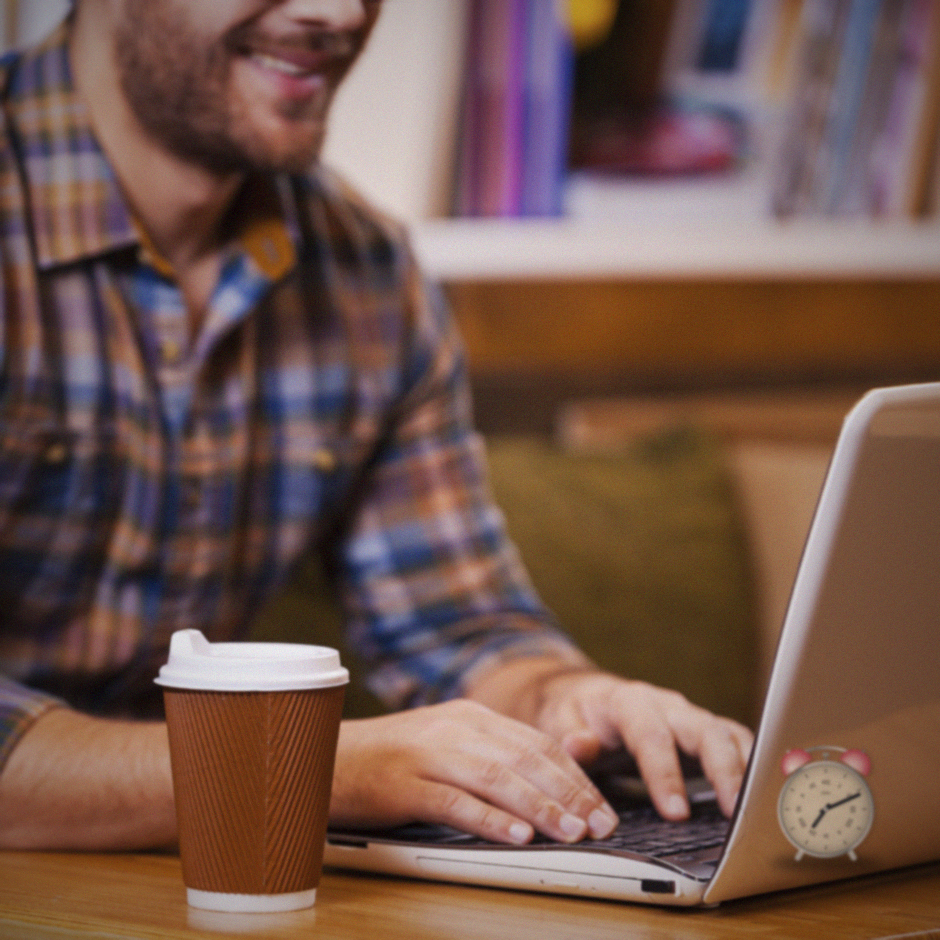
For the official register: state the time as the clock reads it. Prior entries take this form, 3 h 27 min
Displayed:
7 h 11 min
